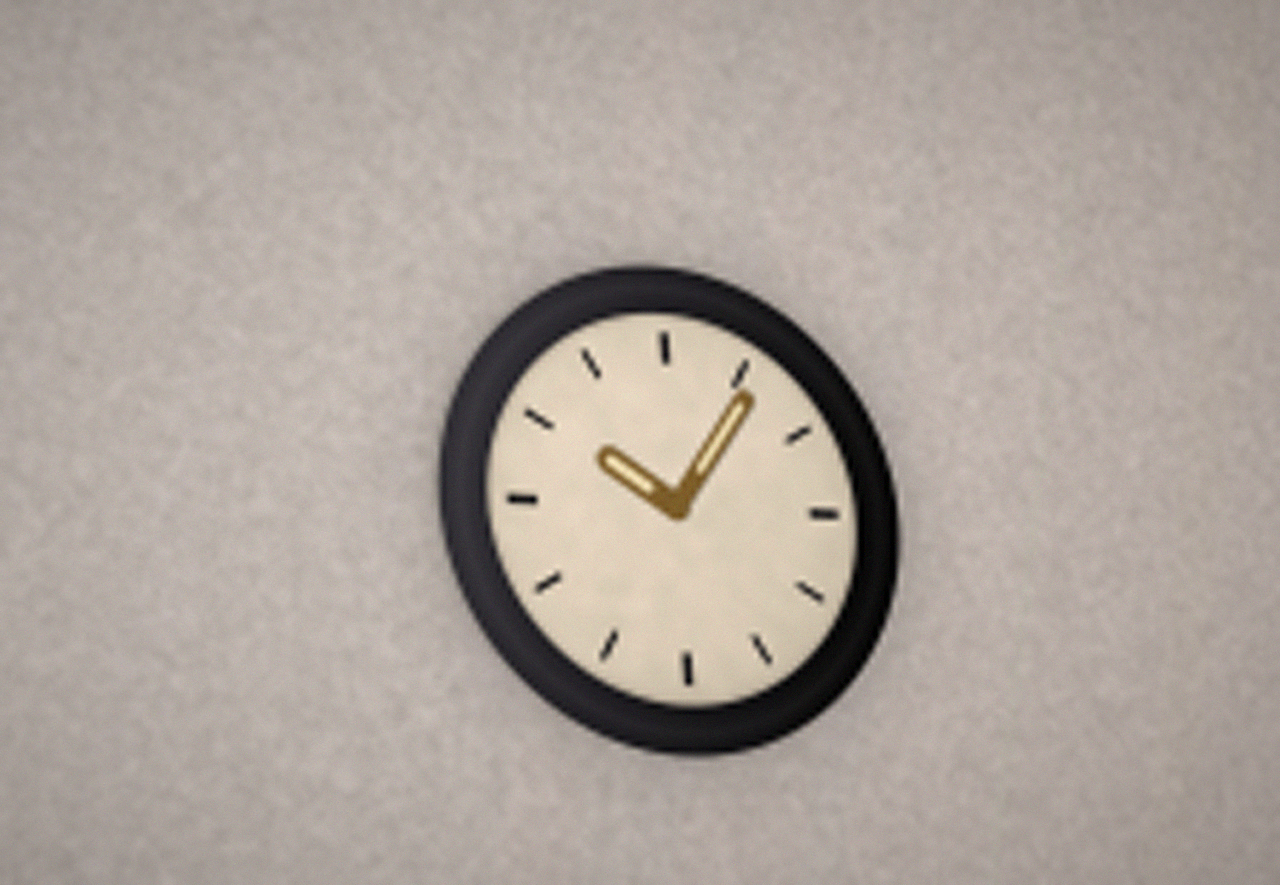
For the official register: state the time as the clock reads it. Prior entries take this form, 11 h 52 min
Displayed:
10 h 06 min
